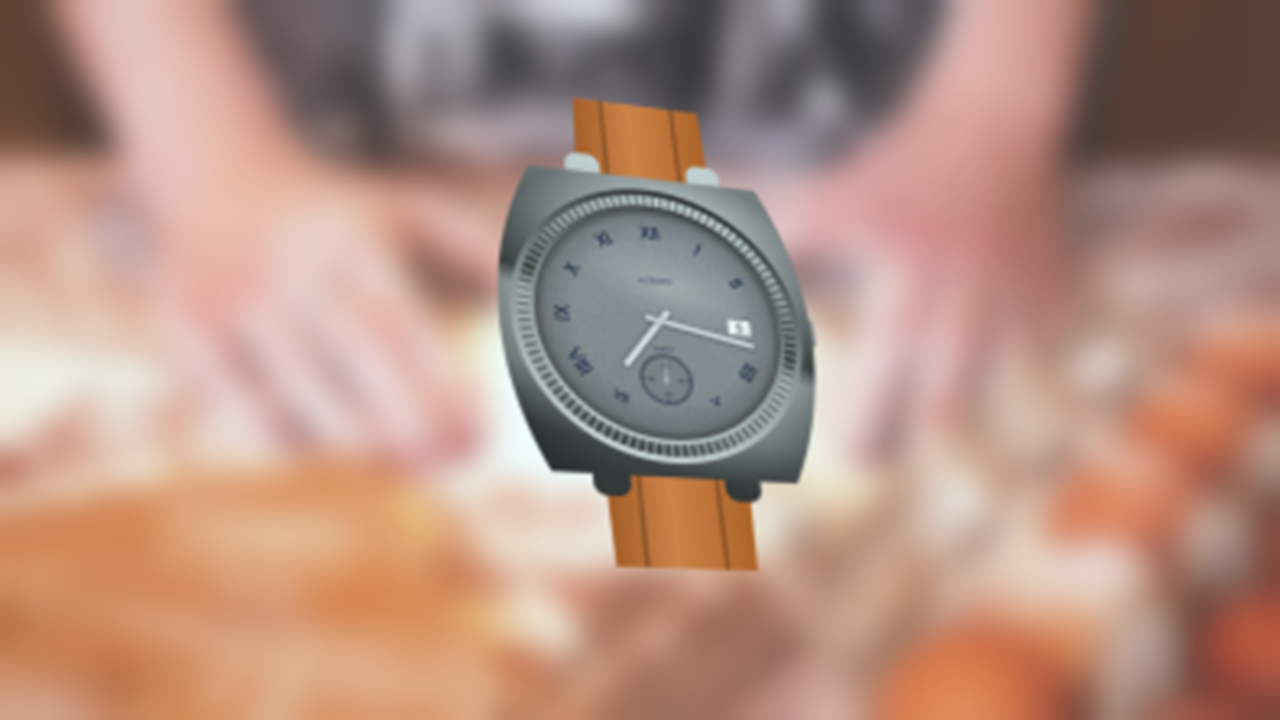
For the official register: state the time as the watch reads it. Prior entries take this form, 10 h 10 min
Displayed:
7 h 17 min
